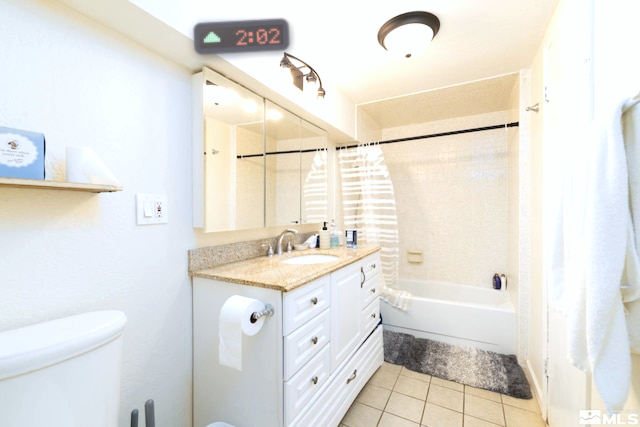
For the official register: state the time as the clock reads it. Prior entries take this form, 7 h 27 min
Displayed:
2 h 02 min
